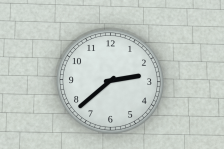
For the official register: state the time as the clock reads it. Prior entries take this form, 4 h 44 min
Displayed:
2 h 38 min
